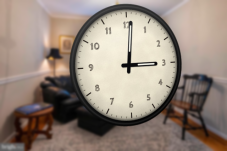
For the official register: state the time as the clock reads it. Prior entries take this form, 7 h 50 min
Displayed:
3 h 01 min
